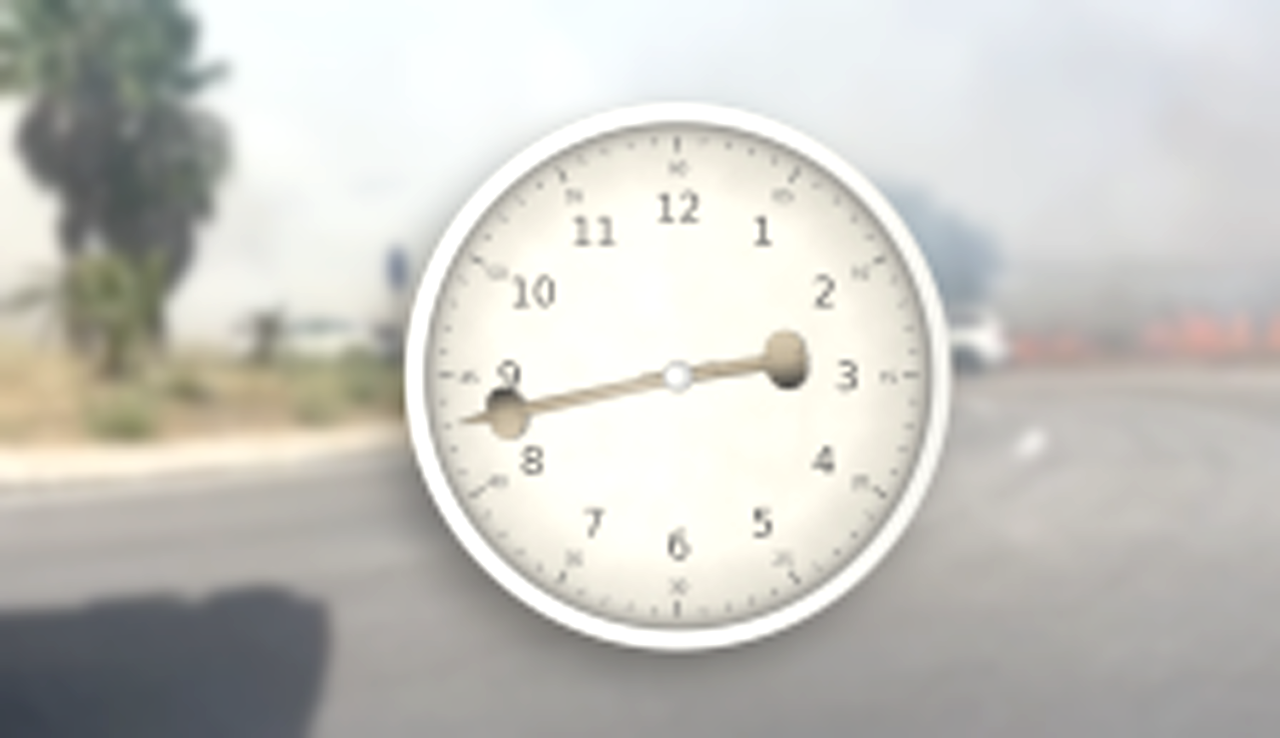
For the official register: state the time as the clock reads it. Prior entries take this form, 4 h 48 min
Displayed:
2 h 43 min
